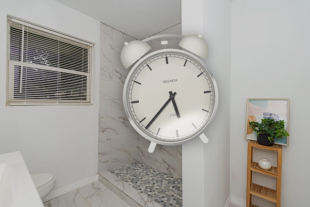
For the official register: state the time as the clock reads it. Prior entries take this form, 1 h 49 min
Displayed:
5 h 38 min
